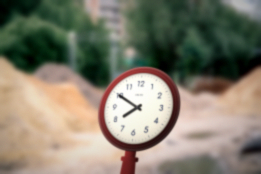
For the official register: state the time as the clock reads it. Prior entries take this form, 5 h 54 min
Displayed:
7 h 50 min
